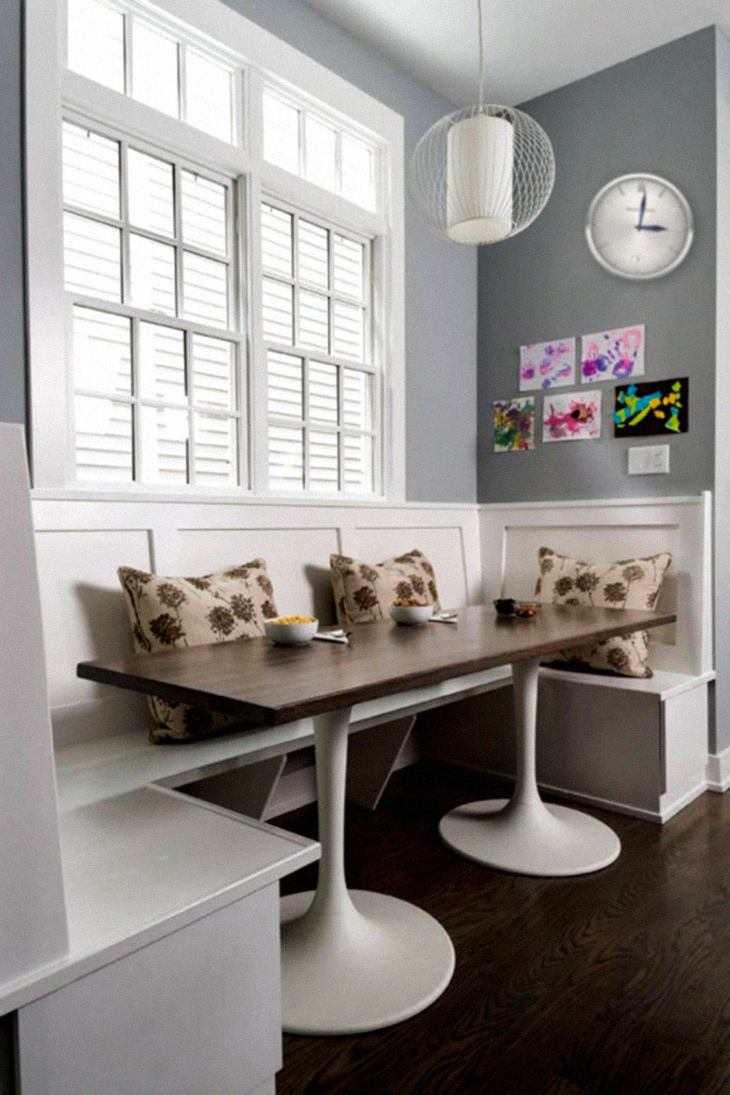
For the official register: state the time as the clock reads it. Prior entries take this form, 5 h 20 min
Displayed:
3 h 01 min
